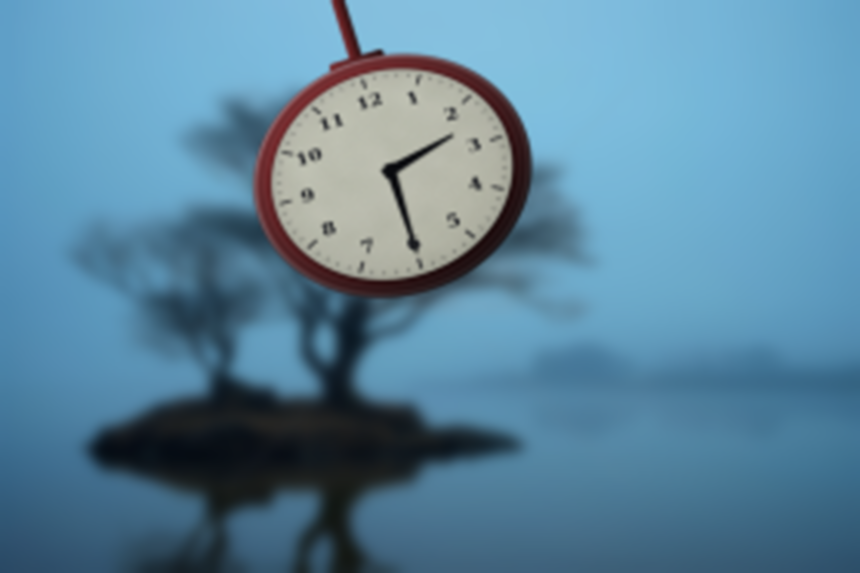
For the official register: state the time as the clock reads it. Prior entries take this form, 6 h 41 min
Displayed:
2 h 30 min
